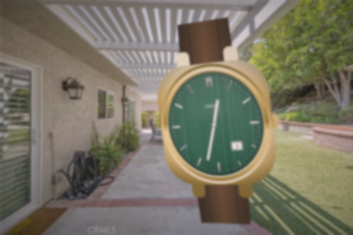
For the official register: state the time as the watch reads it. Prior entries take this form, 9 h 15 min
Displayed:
12 h 33 min
